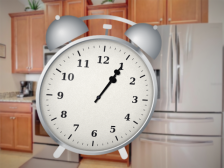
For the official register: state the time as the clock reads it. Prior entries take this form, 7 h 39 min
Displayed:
1 h 05 min
